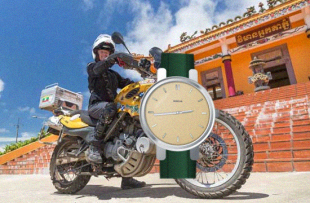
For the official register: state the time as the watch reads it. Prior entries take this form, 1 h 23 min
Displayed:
2 h 44 min
